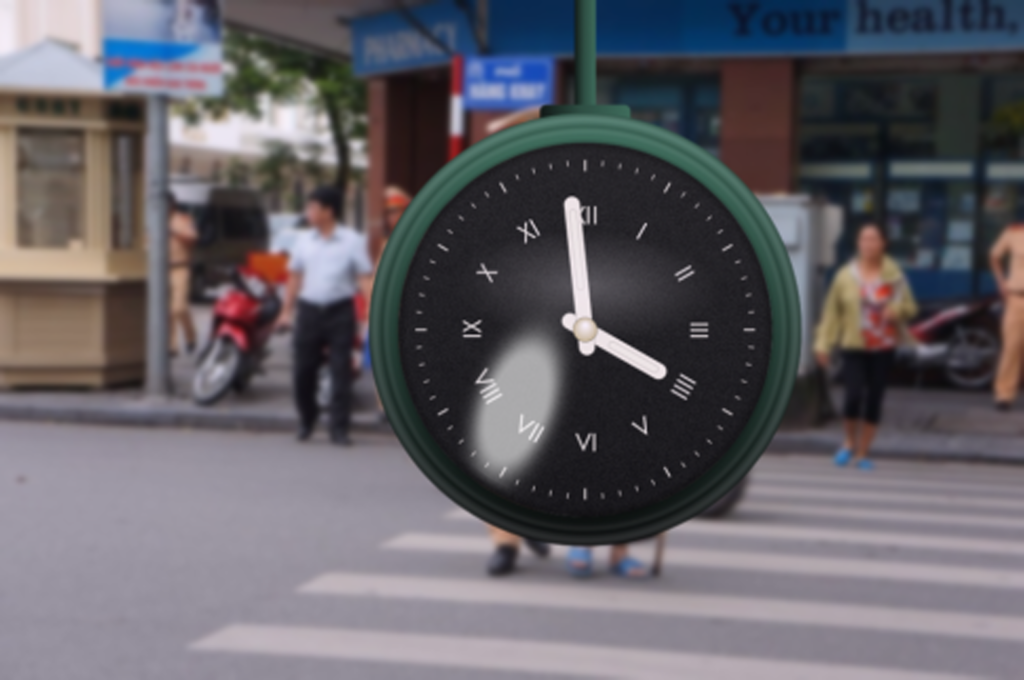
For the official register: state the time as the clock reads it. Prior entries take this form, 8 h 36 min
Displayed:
3 h 59 min
